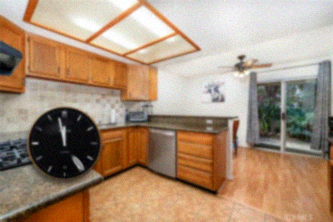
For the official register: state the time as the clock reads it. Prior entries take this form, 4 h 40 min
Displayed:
11 h 58 min
